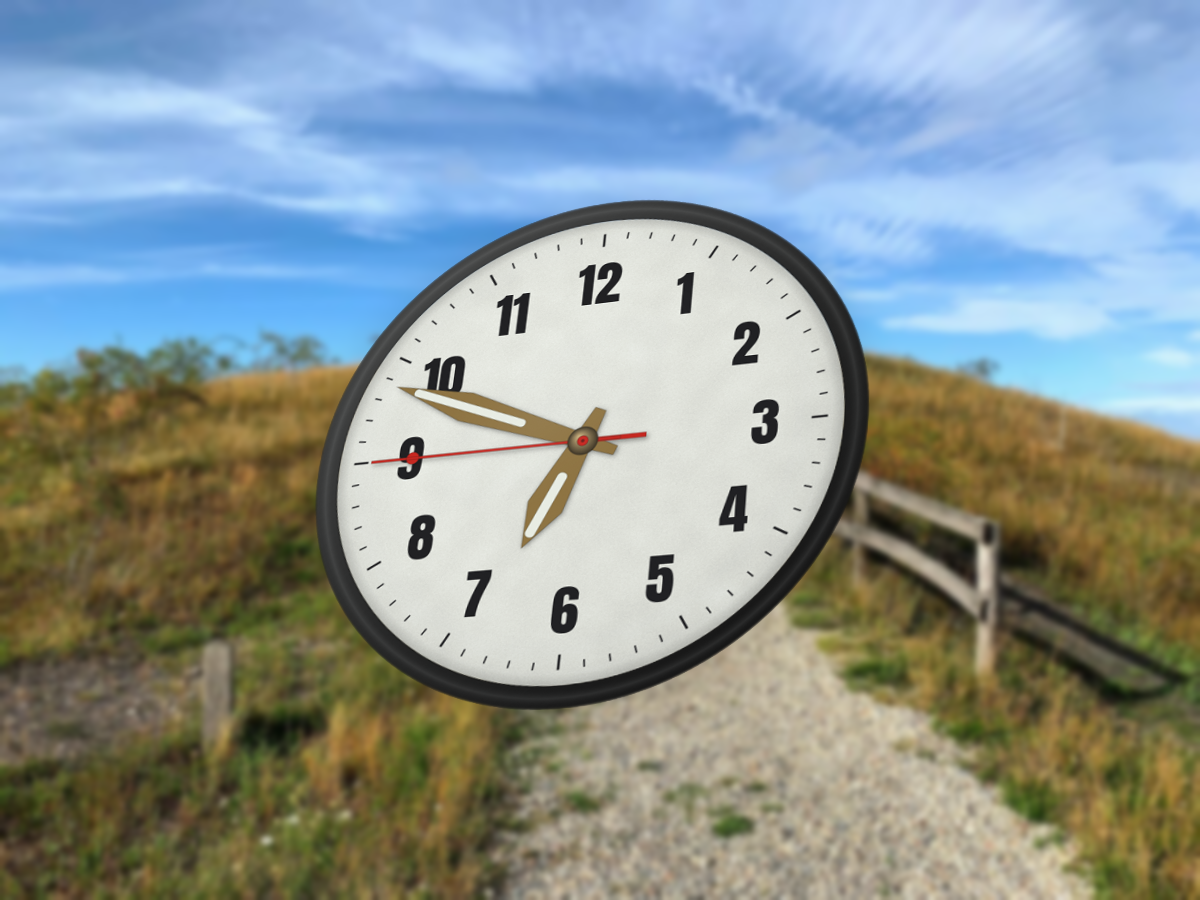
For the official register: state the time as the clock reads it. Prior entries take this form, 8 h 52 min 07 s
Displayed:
6 h 48 min 45 s
